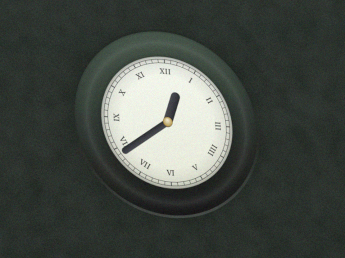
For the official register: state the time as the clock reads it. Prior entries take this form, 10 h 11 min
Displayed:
12 h 39 min
